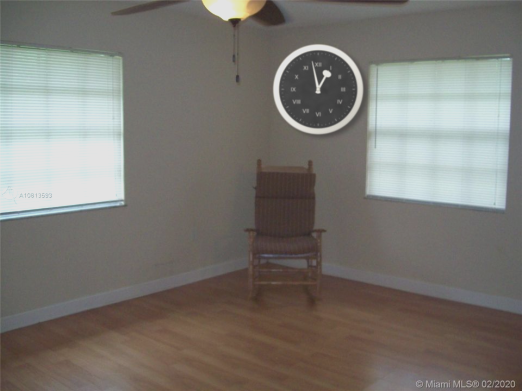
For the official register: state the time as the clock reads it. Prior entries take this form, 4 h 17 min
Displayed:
12 h 58 min
